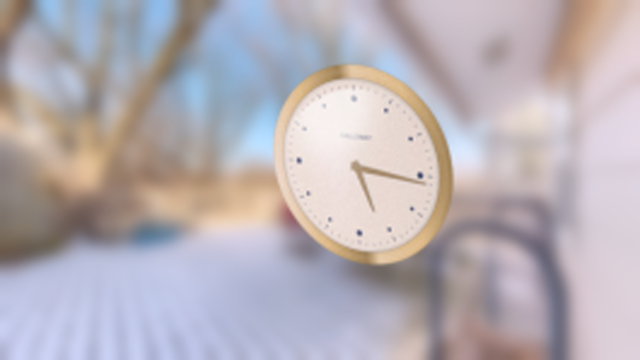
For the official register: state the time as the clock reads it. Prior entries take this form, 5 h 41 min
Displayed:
5 h 16 min
